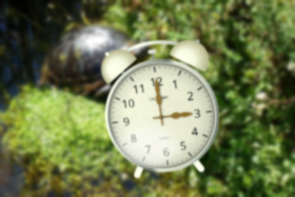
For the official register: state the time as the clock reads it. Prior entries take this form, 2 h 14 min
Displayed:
3 h 00 min
